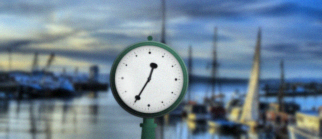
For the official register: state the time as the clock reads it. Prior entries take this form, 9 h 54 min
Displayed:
12 h 35 min
